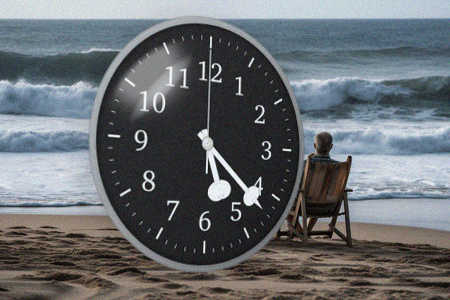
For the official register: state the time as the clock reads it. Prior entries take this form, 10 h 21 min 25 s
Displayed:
5 h 22 min 00 s
